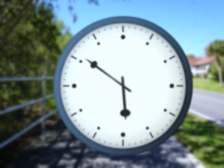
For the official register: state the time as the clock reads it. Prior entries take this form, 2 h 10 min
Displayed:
5 h 51 min
